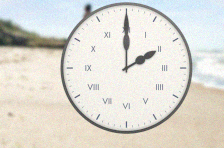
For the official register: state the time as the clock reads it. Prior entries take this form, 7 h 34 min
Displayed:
2 h 00 min
